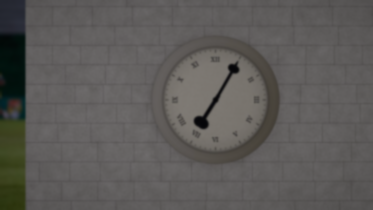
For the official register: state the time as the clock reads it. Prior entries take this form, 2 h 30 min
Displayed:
7 h 05 min
